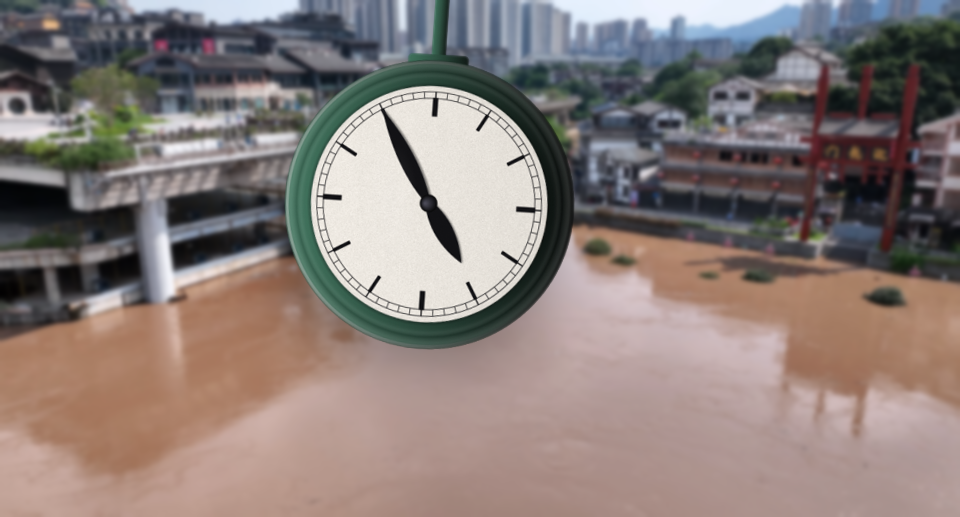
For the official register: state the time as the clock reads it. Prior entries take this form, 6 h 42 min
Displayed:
4 h 55 min
